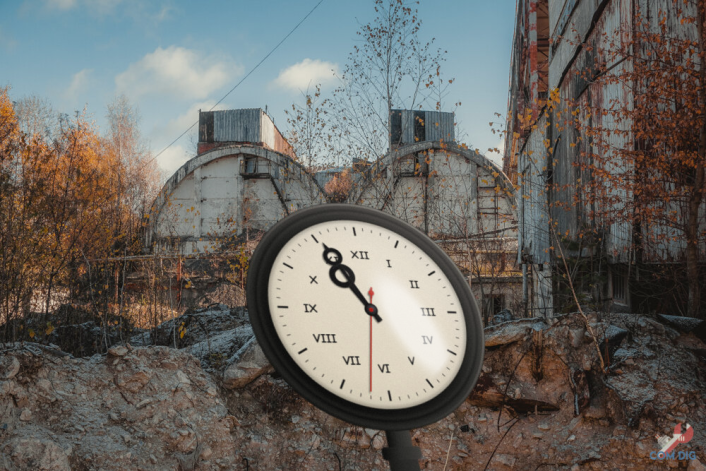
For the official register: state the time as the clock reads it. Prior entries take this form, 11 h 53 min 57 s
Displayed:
10 h 55 min 32 s
